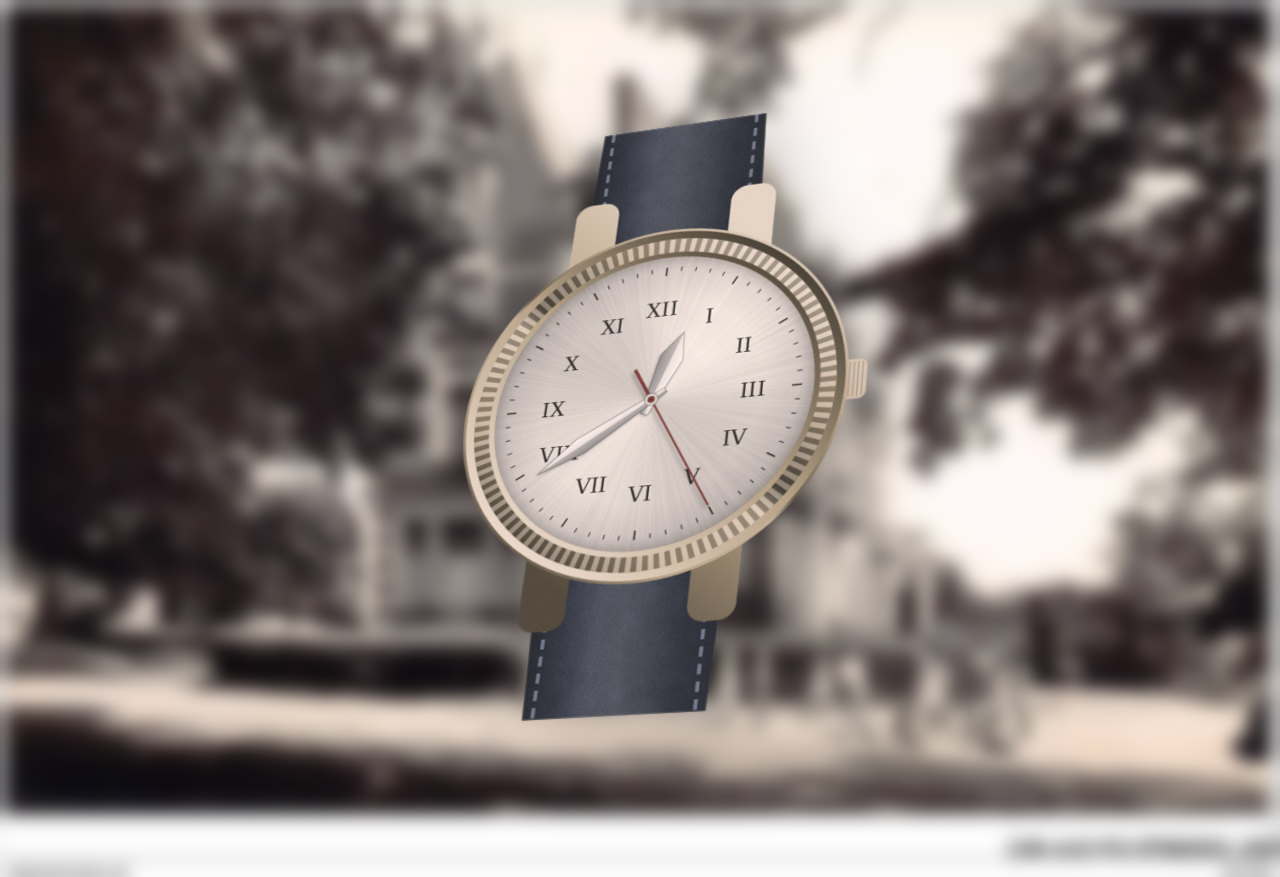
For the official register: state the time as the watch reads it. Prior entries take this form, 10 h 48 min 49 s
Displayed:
12 h 39 min 25 s
